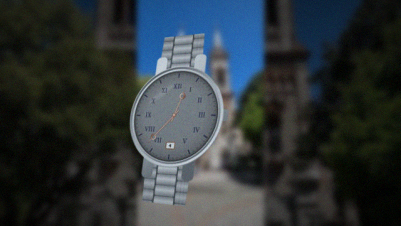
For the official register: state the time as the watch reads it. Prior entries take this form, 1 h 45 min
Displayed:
12 h 37 min
